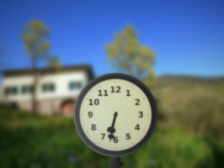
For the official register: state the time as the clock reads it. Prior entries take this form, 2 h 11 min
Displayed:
6 h 32 min
